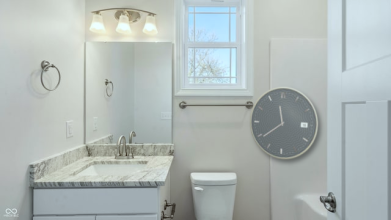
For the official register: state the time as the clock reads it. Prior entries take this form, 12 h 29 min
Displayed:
11 h 39 min
